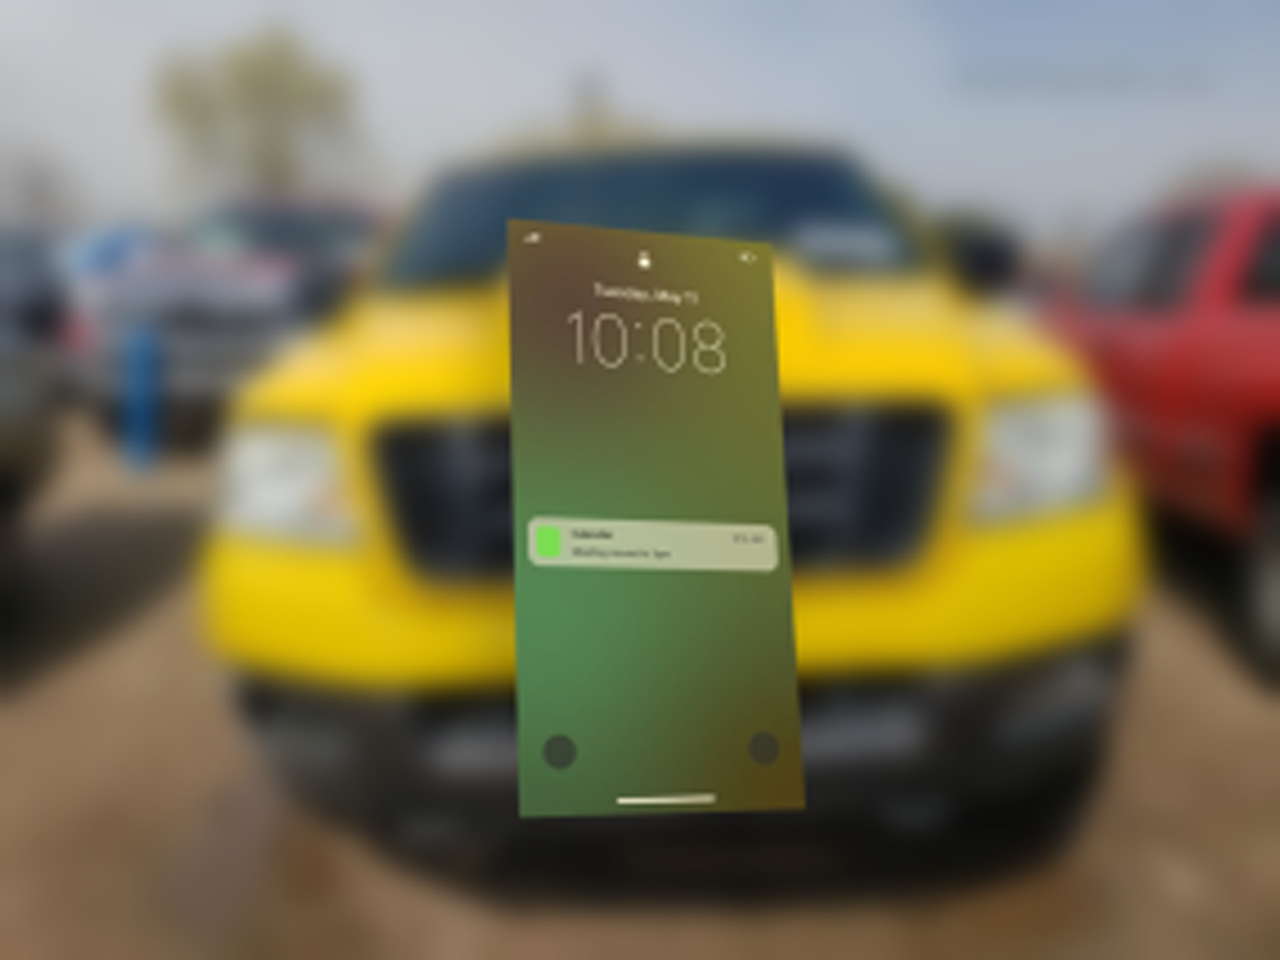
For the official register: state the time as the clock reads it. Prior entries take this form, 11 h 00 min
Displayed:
10 h 08 min
